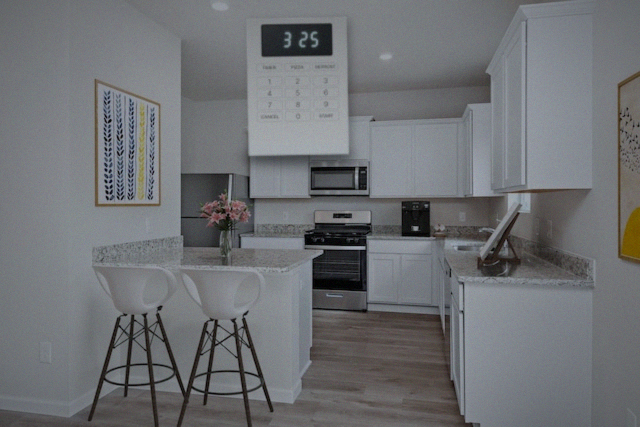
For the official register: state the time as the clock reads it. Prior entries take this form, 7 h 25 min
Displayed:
3 h 25 min
